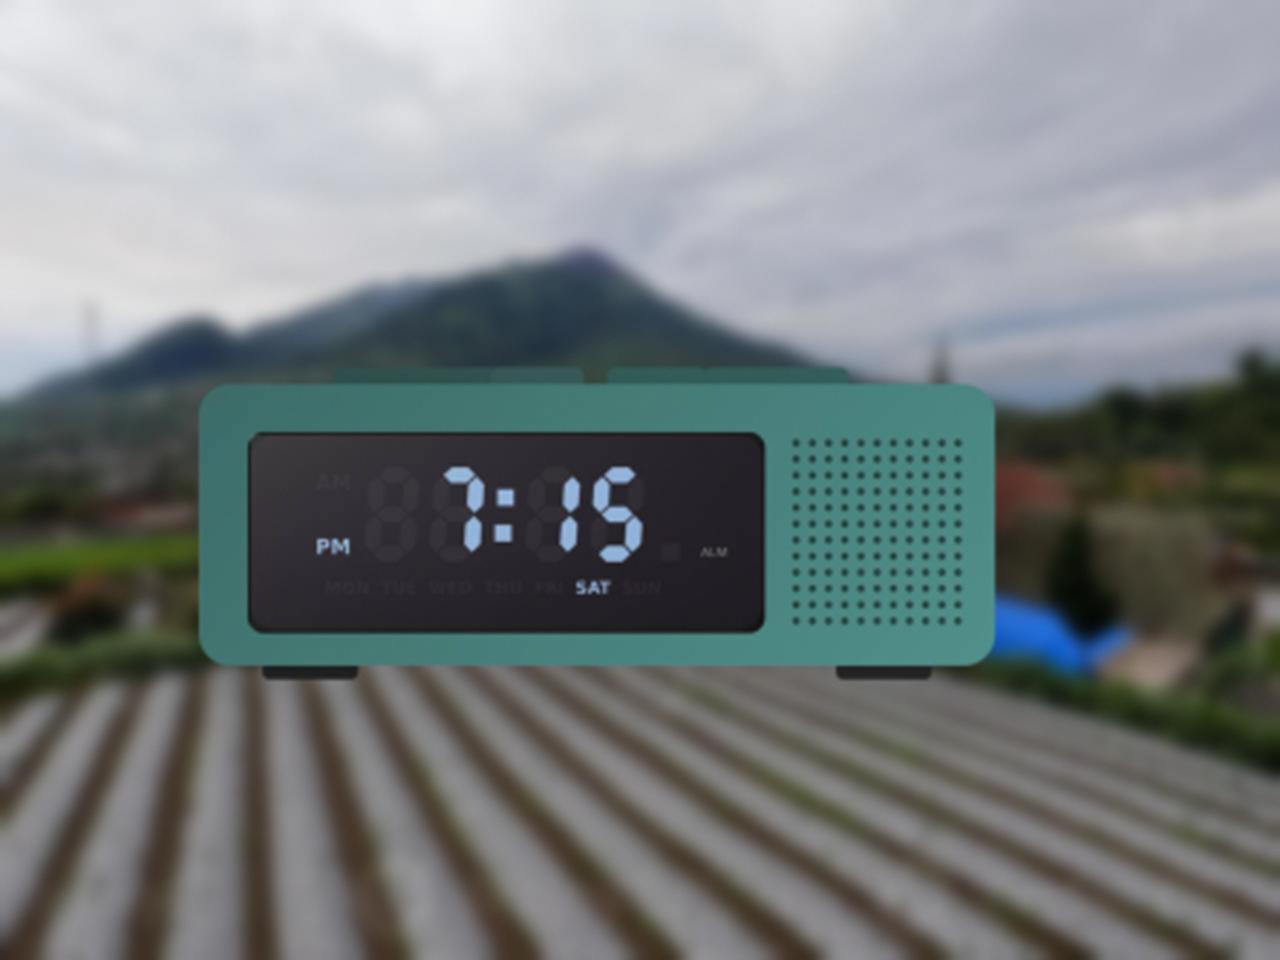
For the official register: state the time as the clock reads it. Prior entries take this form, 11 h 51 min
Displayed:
7 h 15 min
